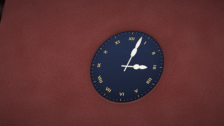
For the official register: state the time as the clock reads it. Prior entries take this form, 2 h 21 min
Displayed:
3 h 03 min
